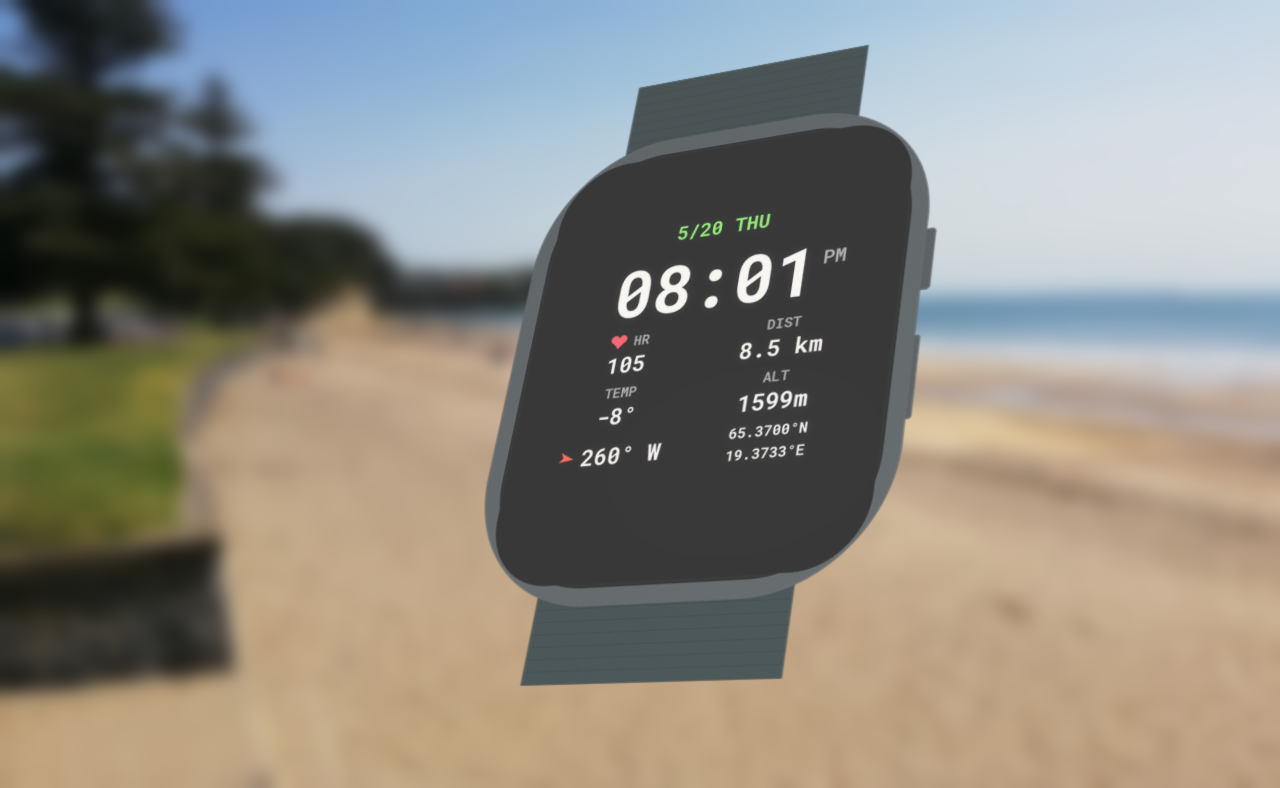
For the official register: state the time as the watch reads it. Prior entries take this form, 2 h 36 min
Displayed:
8 h 01 min
